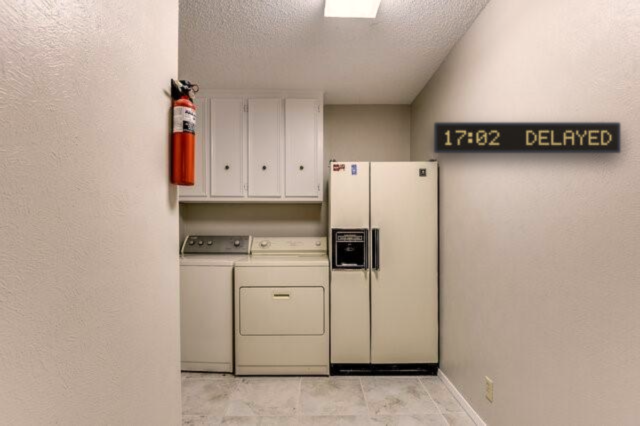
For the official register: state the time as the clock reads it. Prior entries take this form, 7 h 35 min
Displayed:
17 h 02 min
